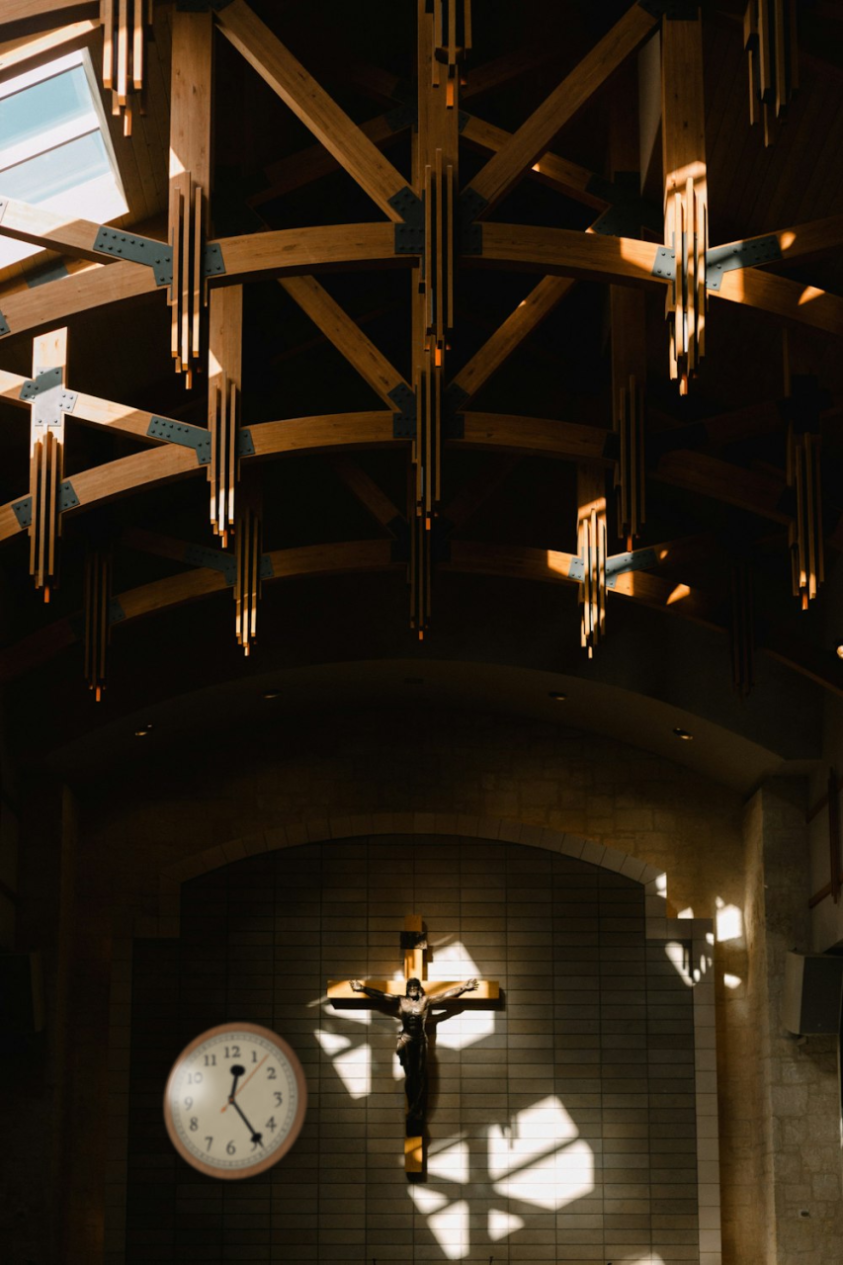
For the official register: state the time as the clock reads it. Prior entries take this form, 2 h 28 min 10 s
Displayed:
12 h 24 min 07 s
